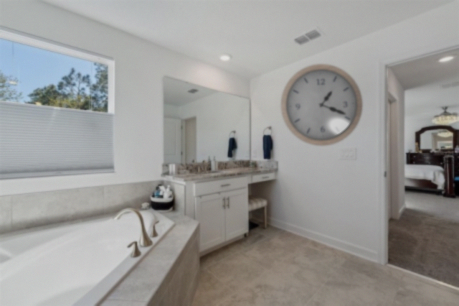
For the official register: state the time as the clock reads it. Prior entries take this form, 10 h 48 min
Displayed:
1 h 19 min
